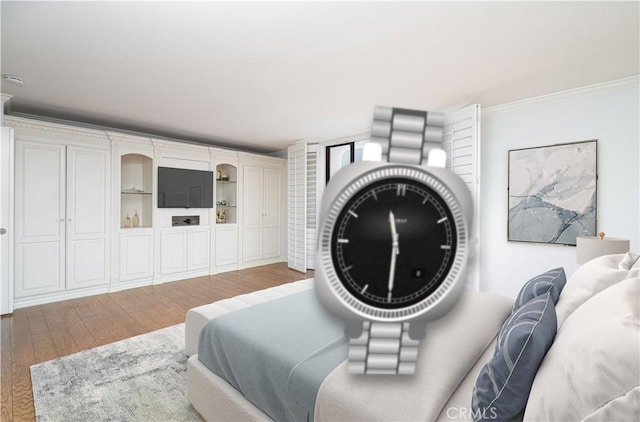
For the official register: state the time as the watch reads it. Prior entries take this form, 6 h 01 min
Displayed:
11 h 30 min
